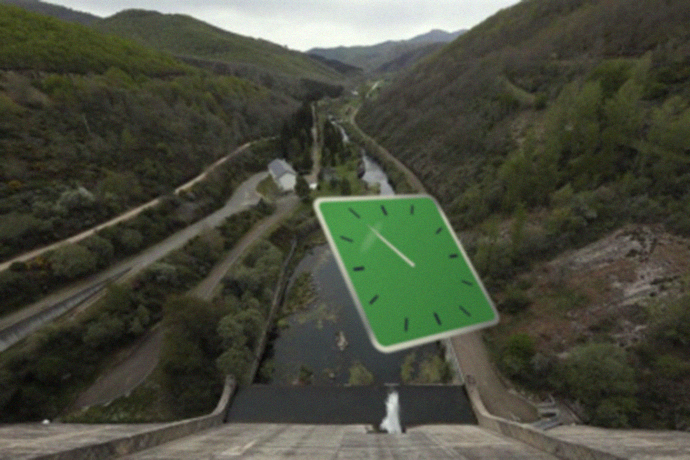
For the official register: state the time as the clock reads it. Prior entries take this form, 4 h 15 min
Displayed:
10 h 55 min
